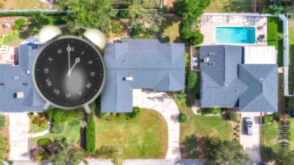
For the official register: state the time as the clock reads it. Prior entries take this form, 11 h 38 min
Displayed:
12 h 59 min
